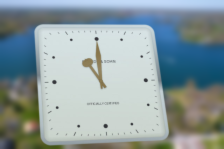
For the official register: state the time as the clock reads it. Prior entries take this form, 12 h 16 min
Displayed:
11 h 00 min
